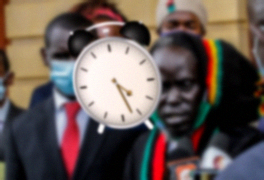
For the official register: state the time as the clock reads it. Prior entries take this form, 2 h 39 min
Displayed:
4 h 27 min
